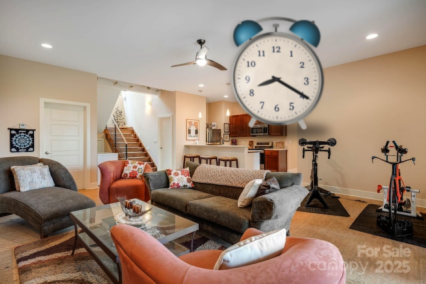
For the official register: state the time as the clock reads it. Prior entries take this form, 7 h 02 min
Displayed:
8 h 20 min
